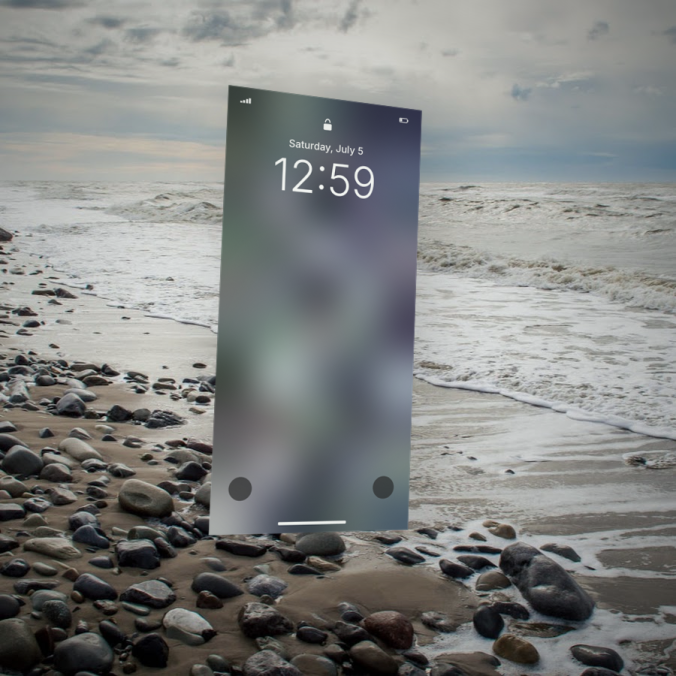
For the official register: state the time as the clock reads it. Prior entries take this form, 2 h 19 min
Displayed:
12 h 59 min
